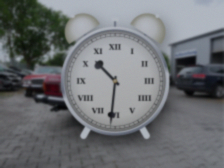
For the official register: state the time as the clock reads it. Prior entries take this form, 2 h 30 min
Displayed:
10 h 31 min
